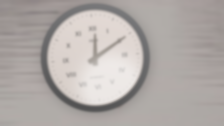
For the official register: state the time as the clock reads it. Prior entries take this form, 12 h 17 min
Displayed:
12 h 10 min
